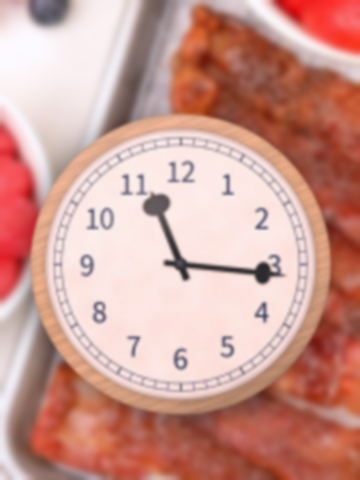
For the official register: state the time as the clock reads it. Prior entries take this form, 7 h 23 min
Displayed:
11 h 16 min
